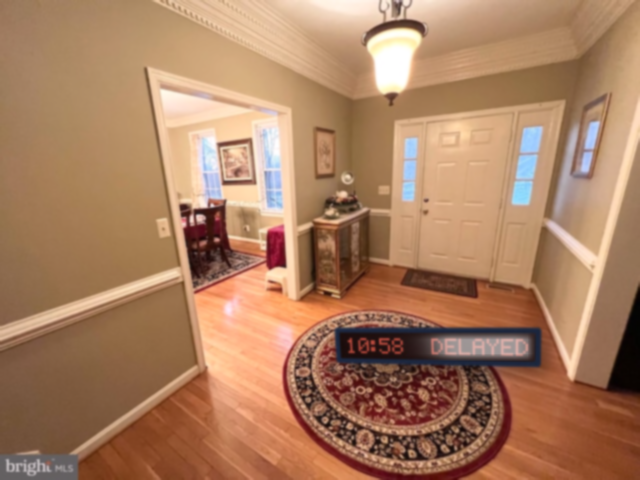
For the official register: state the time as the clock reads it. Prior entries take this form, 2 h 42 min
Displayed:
10 h 58 min
